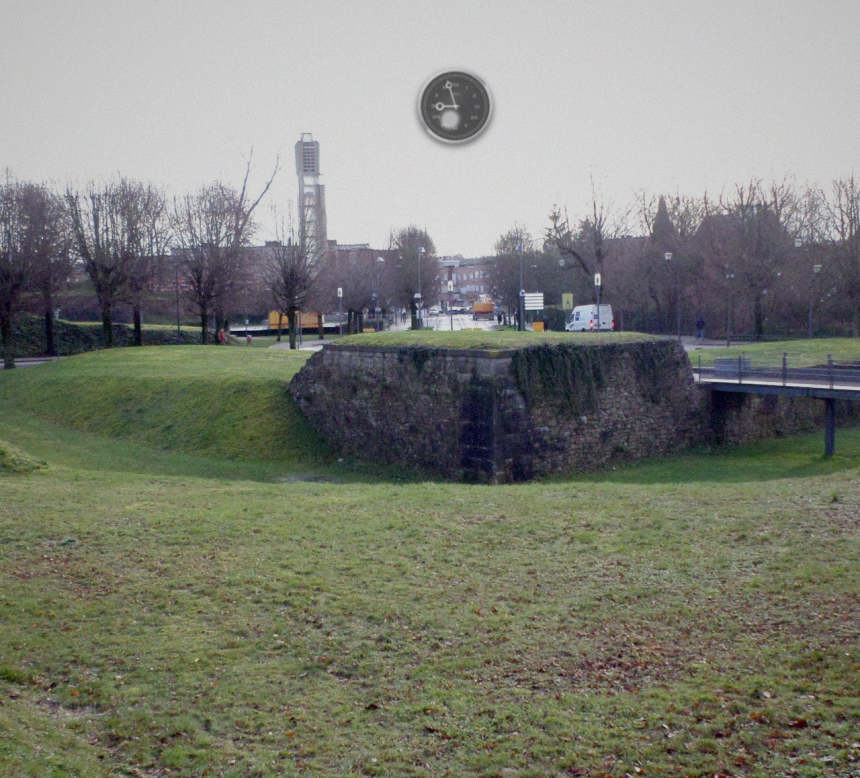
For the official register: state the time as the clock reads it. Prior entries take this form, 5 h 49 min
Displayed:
8 h 57 min
